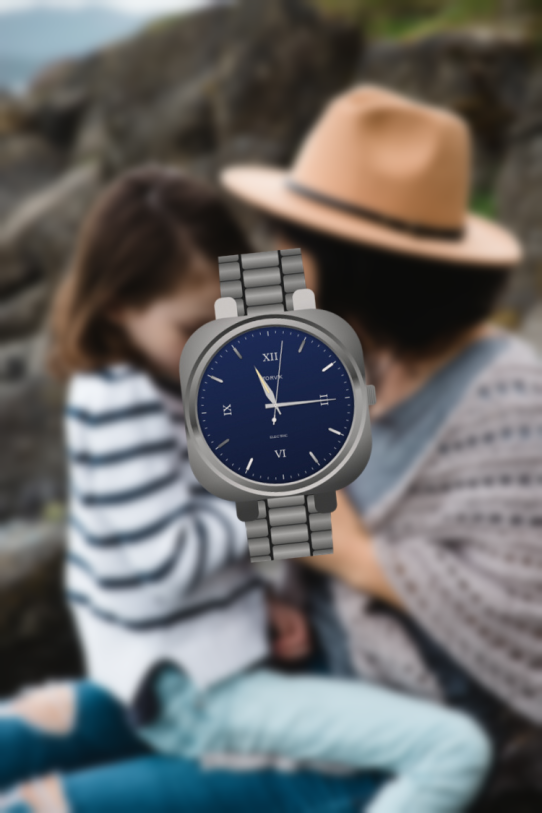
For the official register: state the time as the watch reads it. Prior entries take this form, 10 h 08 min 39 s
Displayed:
11 h 15 min 02 s
